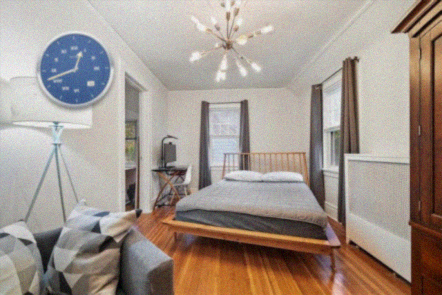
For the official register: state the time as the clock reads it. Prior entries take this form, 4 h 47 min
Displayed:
12 h 42 min
